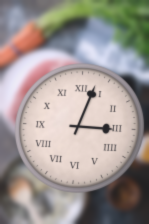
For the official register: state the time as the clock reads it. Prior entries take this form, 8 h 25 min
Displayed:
3 h 03 min
